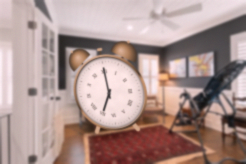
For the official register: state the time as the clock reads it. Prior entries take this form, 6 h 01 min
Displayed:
7 h 00 min
